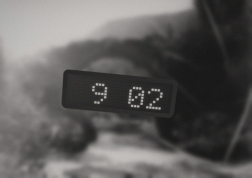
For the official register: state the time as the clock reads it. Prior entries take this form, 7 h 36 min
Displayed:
9 h 02 min
